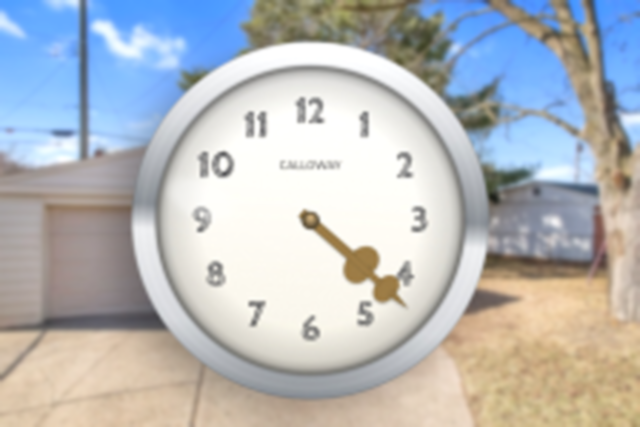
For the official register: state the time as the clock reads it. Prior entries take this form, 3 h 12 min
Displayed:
4 h 22 min
